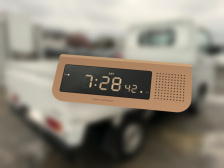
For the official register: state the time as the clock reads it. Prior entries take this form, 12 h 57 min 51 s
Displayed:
7 h 28 min 42 s
